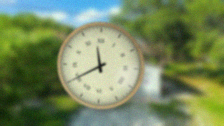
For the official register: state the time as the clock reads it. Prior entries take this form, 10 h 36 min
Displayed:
11 h 40 min
